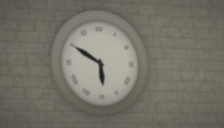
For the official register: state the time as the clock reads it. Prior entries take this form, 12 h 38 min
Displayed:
5 h 50 min
